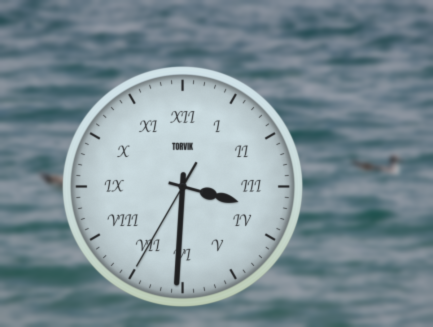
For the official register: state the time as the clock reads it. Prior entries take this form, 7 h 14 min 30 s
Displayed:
3 h 30 min 35 s
